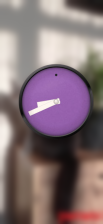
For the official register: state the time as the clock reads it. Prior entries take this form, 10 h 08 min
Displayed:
8 h 41 min
